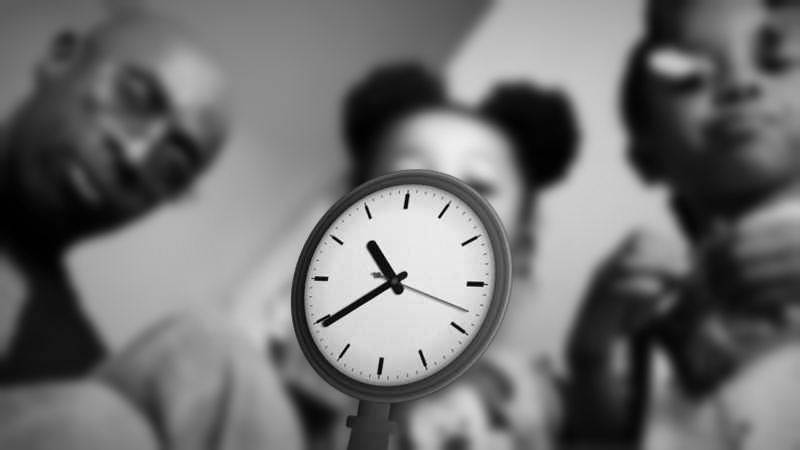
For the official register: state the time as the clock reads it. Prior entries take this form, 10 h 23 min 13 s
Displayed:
10 h 39 min 18 s
